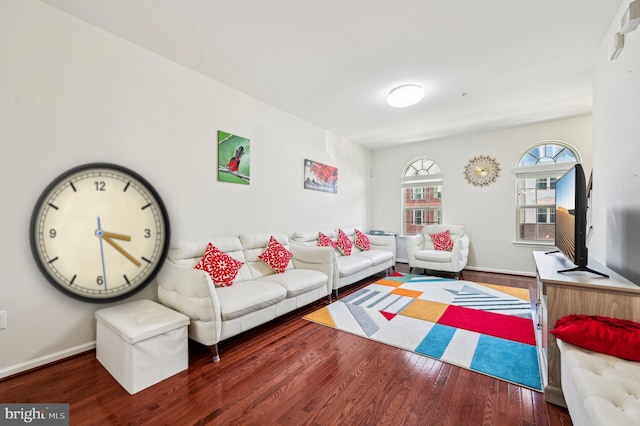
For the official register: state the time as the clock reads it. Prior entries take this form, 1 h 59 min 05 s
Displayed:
3 h 21 min 29 s
